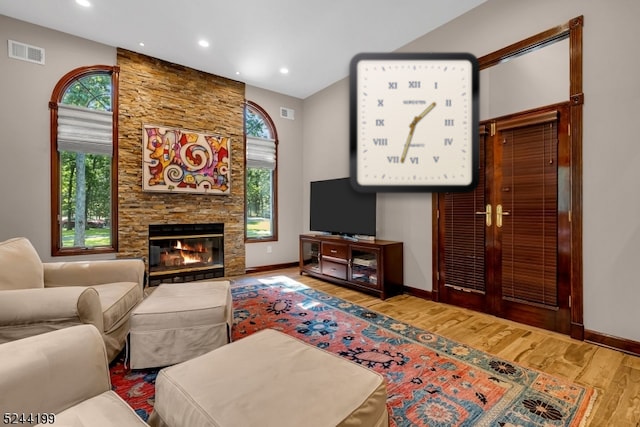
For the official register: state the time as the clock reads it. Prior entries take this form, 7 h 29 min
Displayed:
1 h 33 min
